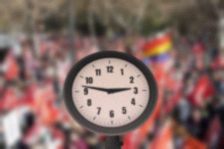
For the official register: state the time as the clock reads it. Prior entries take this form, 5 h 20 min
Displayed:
2 h 47 min
